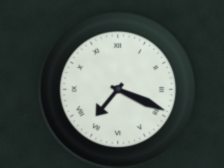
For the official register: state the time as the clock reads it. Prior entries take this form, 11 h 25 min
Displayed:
7 h 19 min
